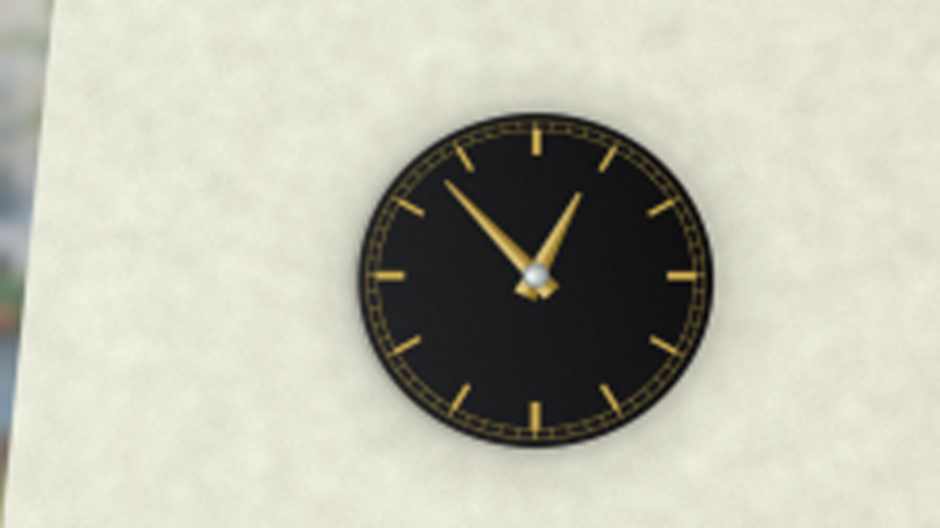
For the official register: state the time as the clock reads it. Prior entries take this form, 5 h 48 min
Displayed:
12 h 53 min
